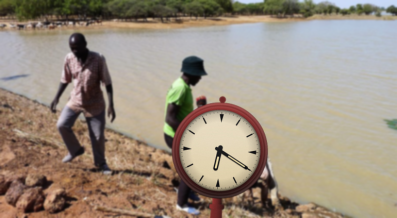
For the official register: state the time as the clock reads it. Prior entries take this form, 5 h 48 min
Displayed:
6 h 20 min
